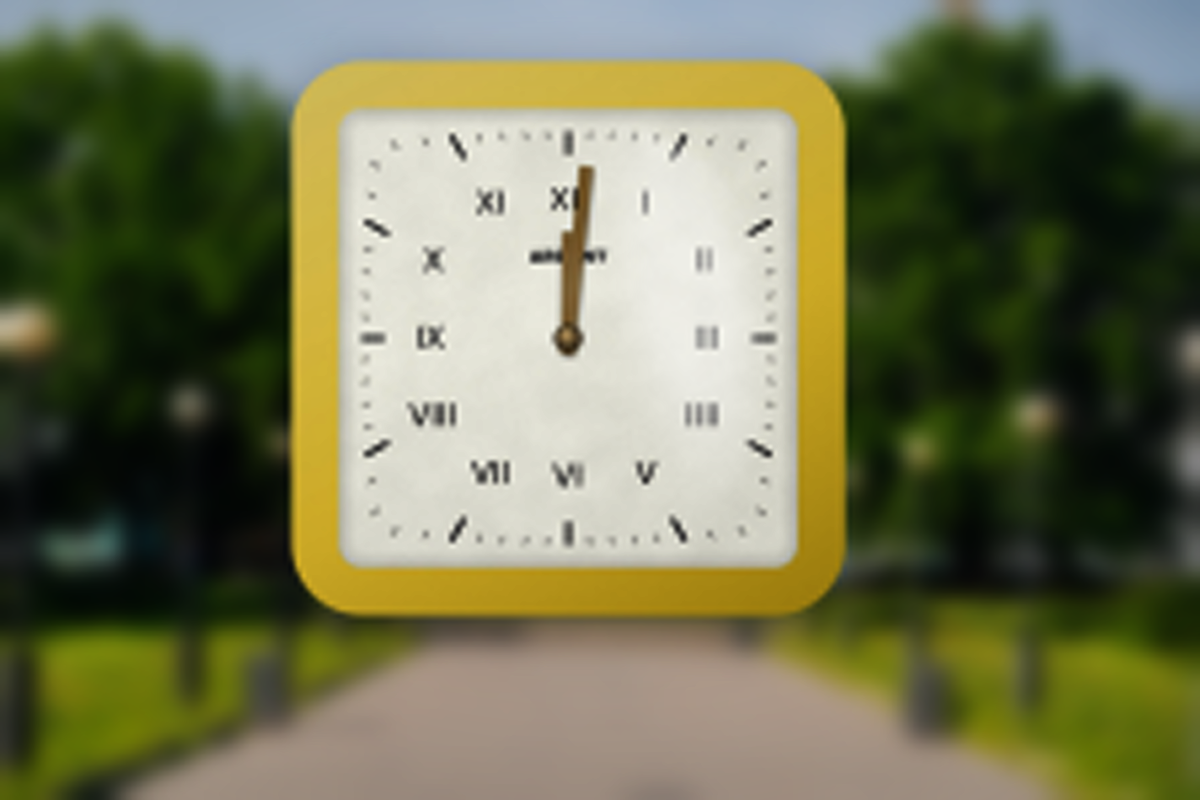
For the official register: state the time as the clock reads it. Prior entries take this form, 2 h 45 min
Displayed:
12 h 01 min
